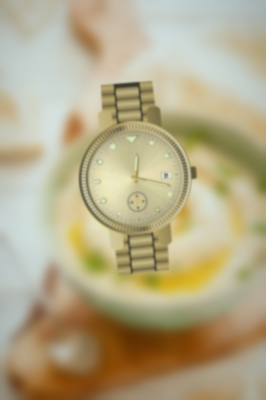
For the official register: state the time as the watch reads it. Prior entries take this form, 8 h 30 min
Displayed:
12 h 18 min
